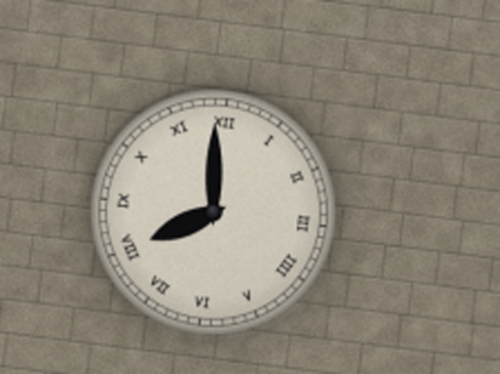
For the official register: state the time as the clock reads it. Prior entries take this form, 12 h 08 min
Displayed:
7 h 59 min
